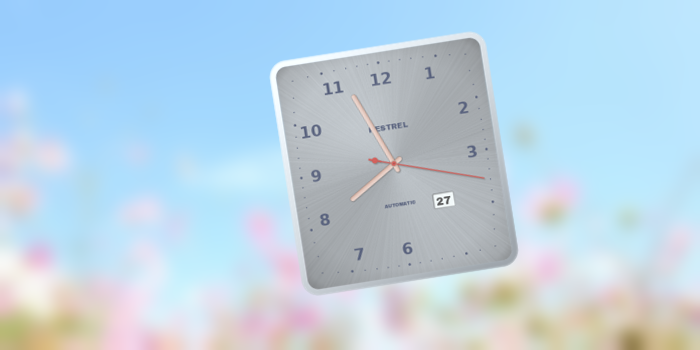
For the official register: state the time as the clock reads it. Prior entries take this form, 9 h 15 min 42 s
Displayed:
7 h 56 min 18 s
